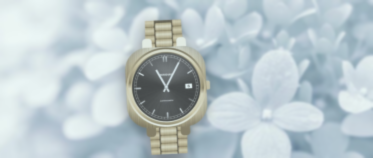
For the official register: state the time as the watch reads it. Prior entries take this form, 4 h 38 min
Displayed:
11 h 05 min
